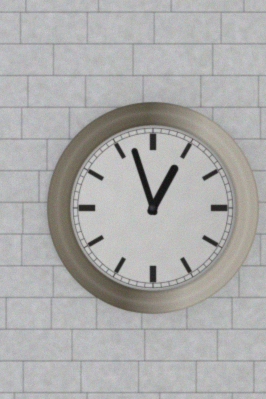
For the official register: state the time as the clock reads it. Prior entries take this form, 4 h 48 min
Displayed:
12 h 57 min
